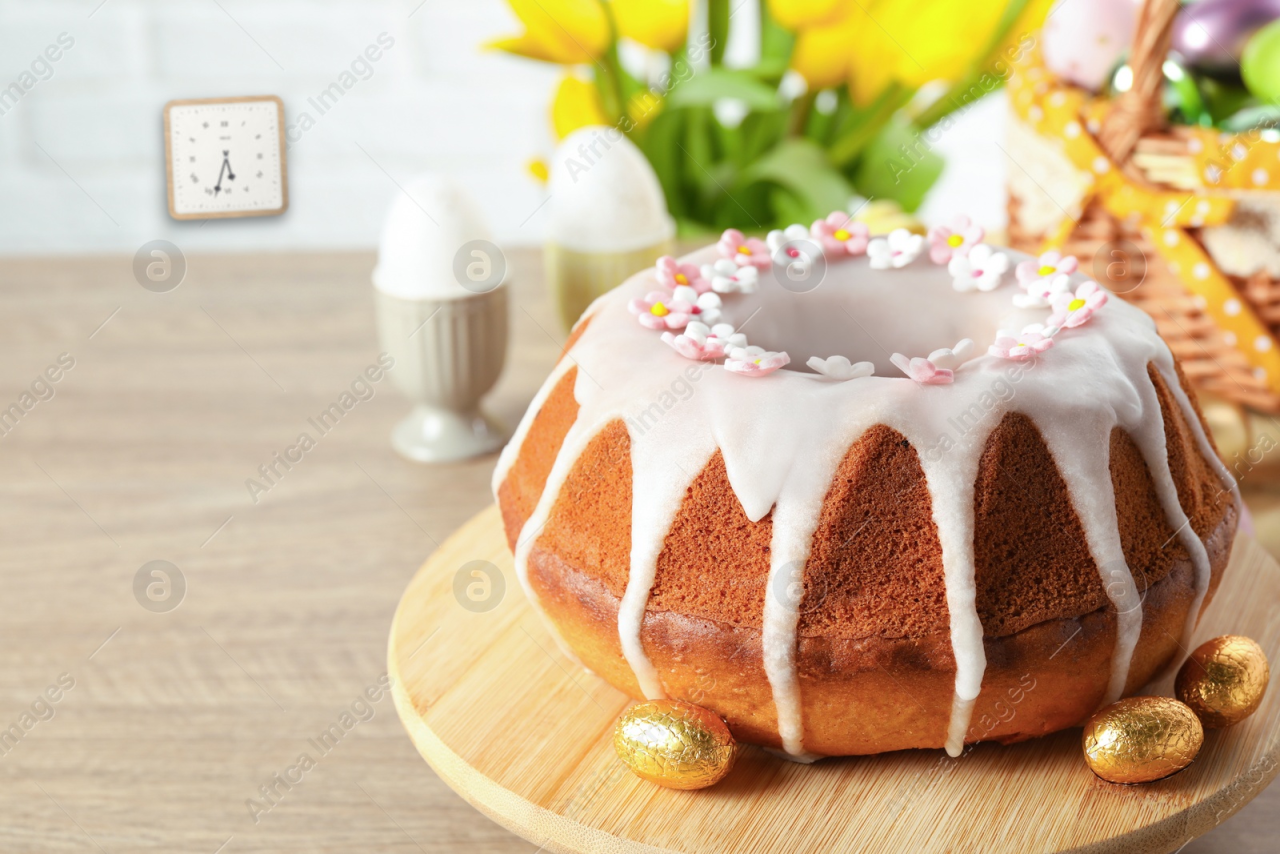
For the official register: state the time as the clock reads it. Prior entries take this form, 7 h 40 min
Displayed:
5 h 33 min
